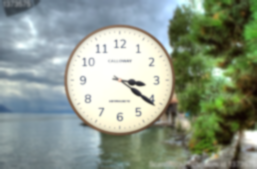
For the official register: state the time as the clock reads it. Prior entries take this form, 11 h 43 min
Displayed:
3 h 21 min
